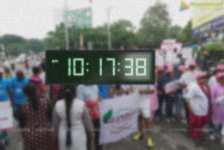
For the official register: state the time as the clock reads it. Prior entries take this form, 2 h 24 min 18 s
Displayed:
10 h 17 min 38 s
